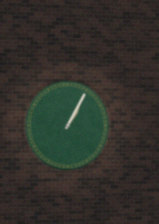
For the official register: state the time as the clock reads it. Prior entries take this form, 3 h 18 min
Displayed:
1 h 05 min
